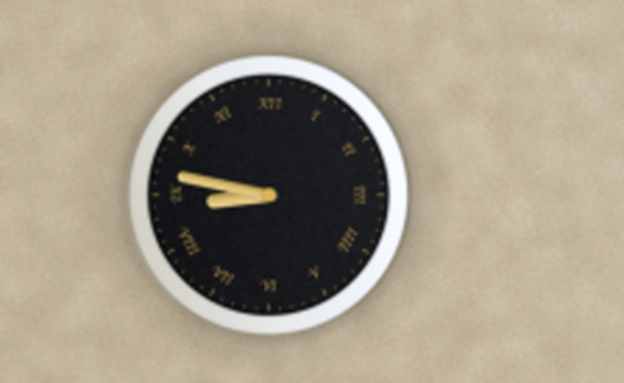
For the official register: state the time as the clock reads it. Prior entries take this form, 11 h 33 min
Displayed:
8 h 47 min
